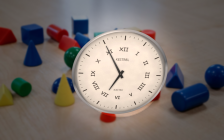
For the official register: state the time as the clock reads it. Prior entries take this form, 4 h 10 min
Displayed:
6 h 55 min
